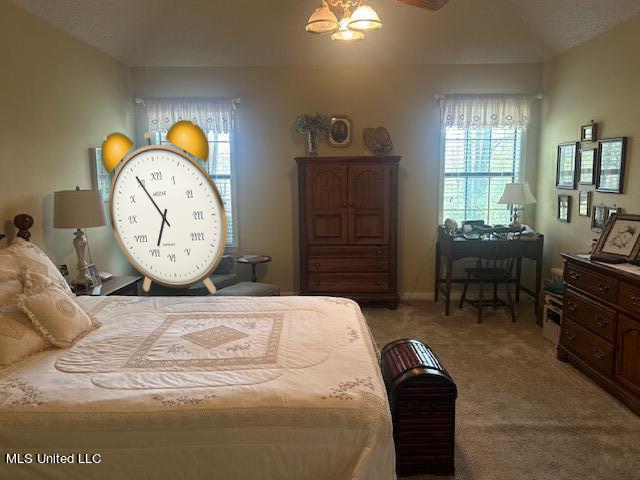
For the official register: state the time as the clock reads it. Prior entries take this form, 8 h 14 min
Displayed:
6 h 55 min
